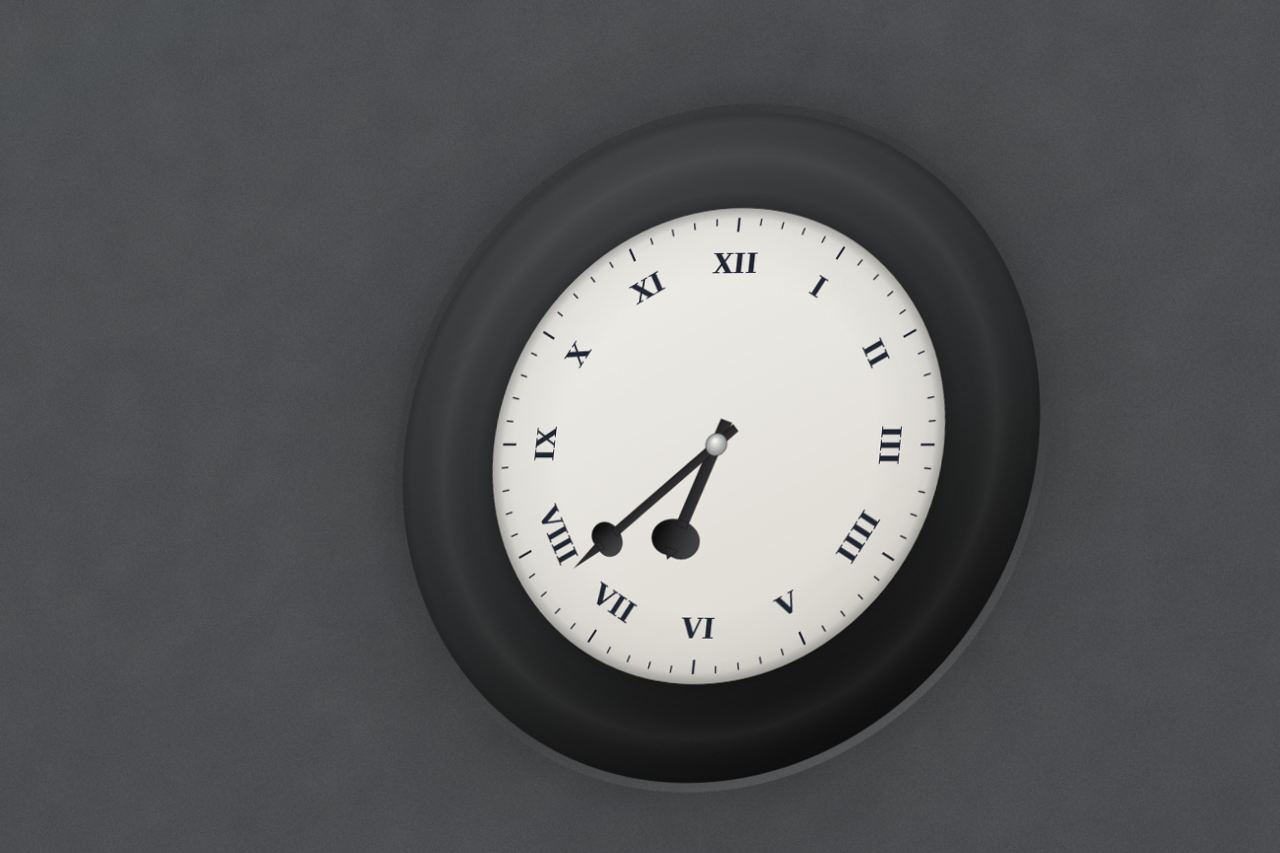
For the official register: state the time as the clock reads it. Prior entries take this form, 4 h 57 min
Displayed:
6 h 38 min
